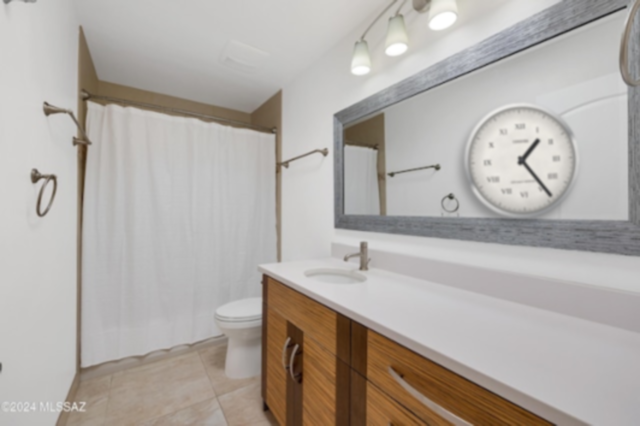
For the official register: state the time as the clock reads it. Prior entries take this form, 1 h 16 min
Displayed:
1 h 24 min
